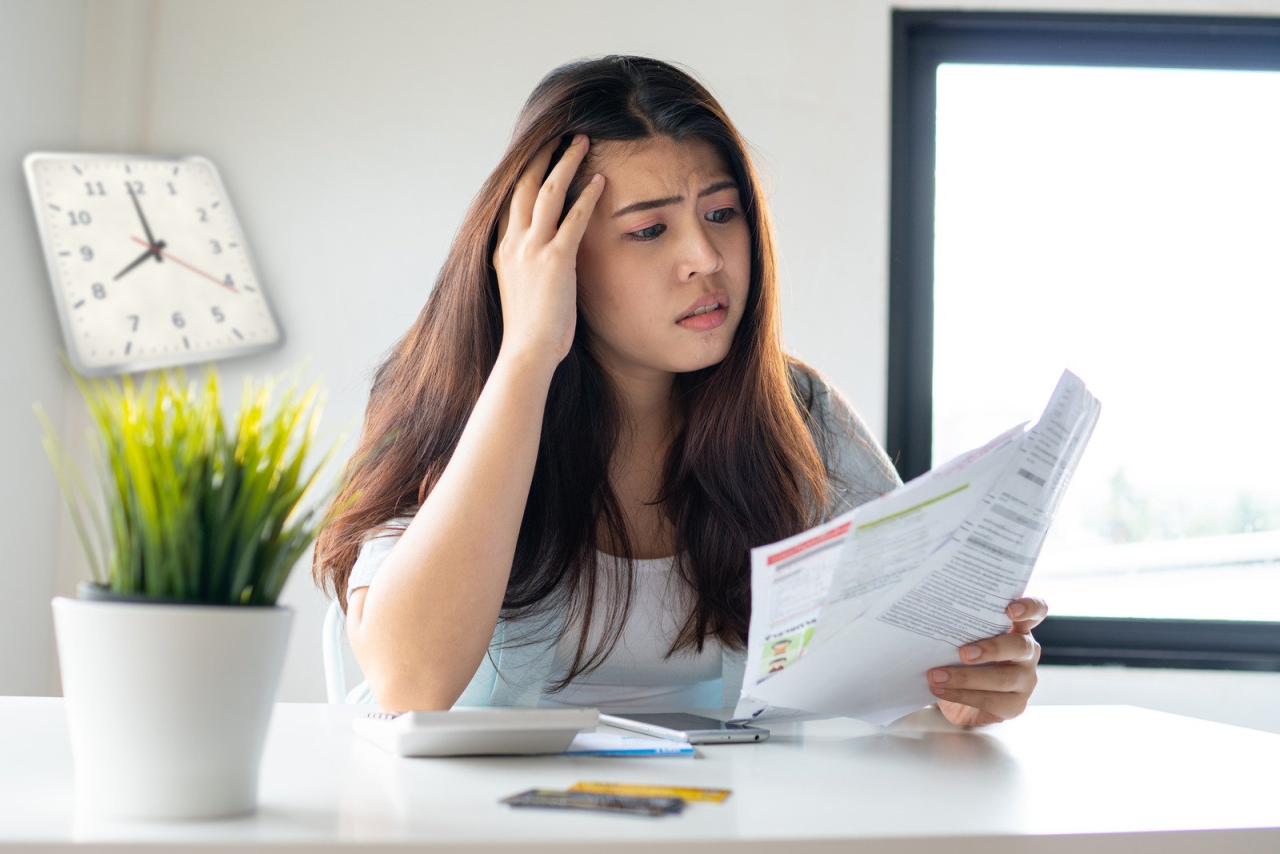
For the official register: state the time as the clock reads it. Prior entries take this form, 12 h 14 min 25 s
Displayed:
7 h 59 min 21 s
